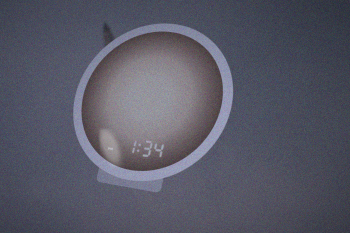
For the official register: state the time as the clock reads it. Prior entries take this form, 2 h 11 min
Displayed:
1 h 34 min
